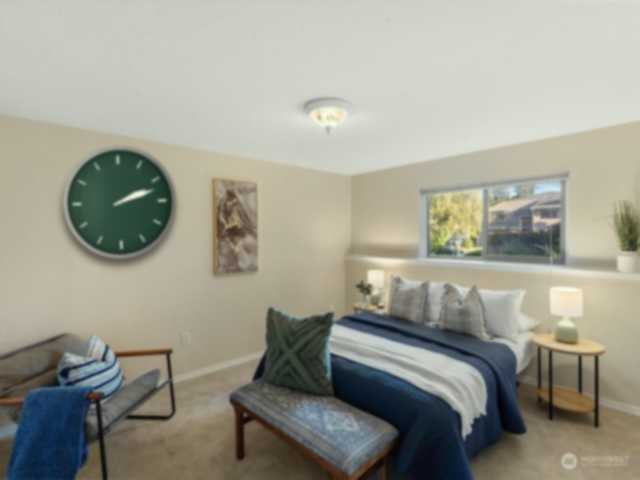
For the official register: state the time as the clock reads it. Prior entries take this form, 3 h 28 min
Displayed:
2 h 12 min
